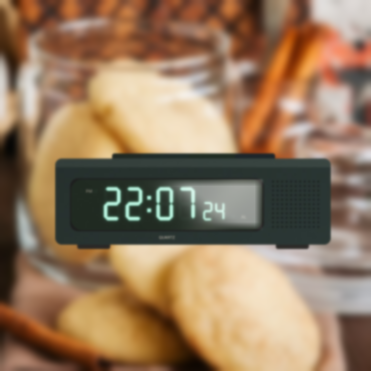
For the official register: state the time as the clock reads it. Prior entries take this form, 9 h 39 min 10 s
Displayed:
22 h 07 min 24 s
